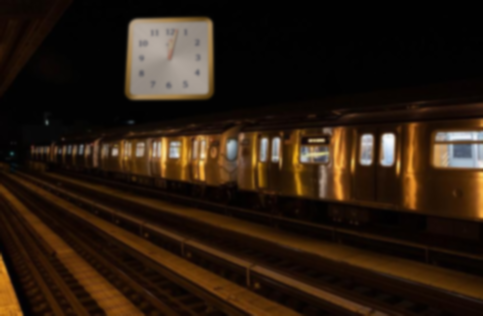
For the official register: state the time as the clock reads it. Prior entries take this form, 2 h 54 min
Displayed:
12 h 02 min
